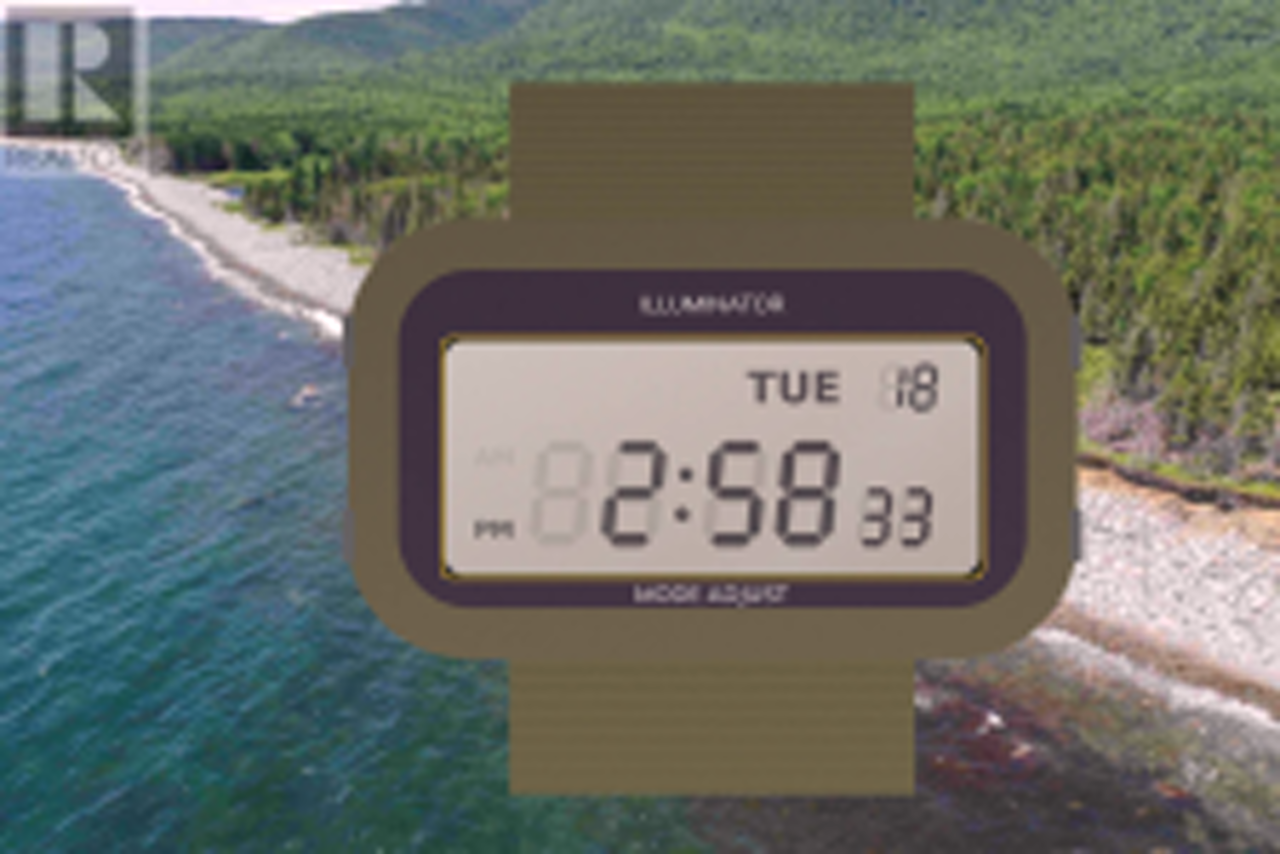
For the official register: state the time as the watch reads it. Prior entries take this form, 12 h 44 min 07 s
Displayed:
2 h 58 min 33 s
